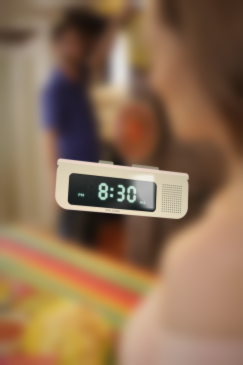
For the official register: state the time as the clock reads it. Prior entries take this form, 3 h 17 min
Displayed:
8 h 30 min
